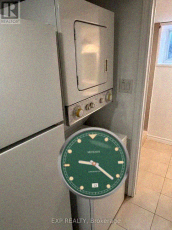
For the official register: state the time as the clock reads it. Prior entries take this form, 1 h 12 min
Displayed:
9 h 22 min
